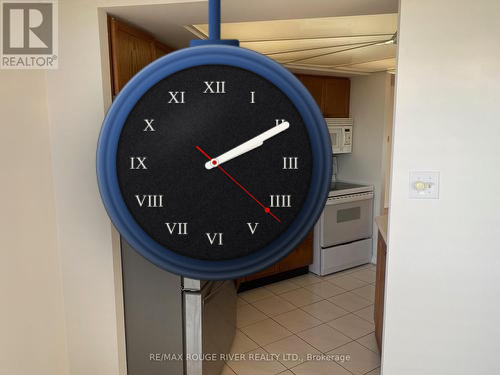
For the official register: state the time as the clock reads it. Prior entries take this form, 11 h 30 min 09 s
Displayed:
2 h 10 min 22 s
